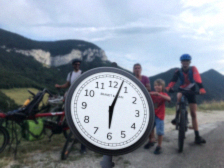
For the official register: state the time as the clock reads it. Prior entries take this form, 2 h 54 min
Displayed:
6 h 03 min
